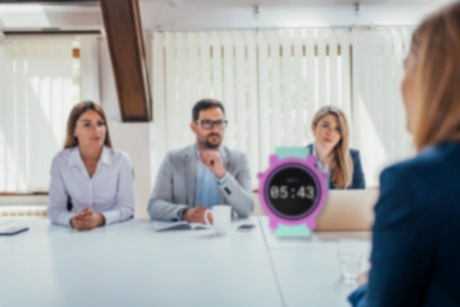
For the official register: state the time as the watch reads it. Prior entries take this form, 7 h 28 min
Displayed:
5 h 43 min
